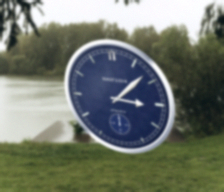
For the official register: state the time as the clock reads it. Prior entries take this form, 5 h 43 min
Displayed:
3 h 08 min
